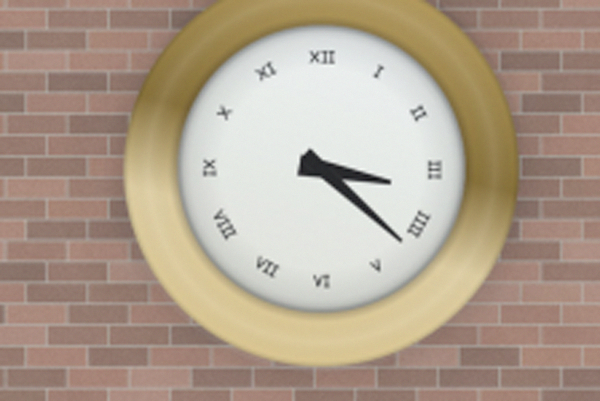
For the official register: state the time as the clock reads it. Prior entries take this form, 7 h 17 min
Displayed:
3 h 22 min
